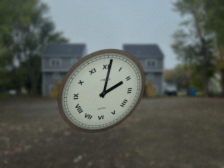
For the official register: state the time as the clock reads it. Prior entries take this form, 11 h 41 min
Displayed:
2 h 01 min
